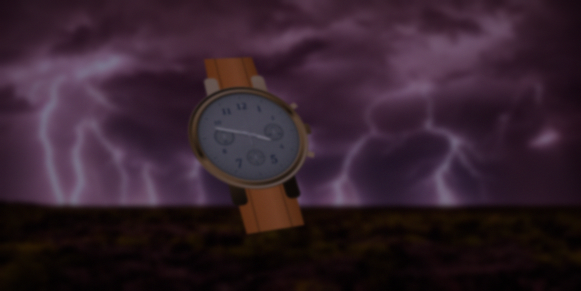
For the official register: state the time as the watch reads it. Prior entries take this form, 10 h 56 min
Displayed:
3 h 48 min
